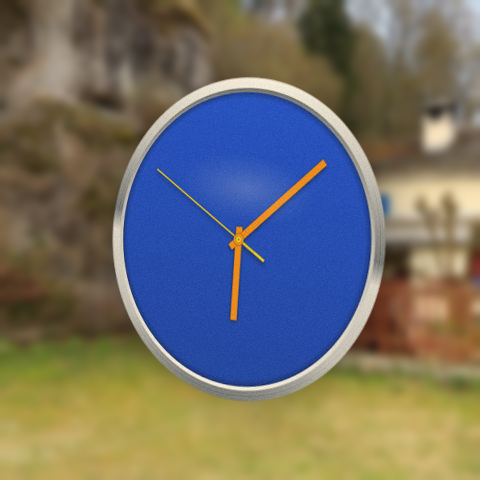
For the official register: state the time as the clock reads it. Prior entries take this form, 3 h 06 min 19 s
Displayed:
6 h 08 min 51 s
